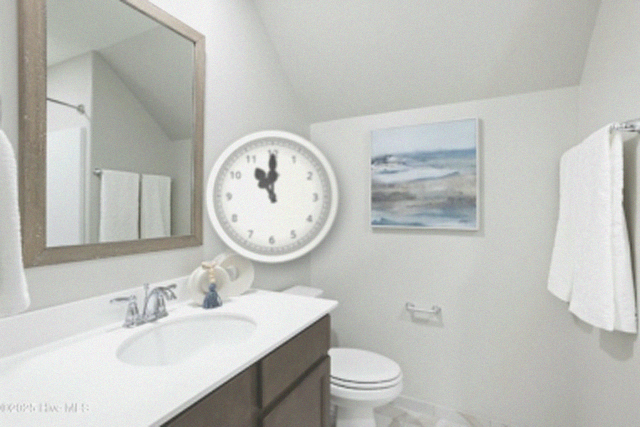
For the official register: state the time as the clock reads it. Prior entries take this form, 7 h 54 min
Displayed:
11 h 00 min
